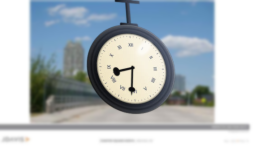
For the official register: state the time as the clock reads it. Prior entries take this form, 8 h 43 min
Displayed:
8 h 31 min
